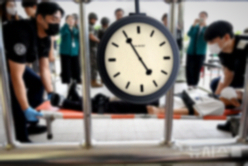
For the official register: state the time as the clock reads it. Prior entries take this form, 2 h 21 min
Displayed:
4 h 55 min
